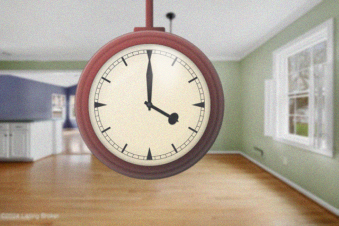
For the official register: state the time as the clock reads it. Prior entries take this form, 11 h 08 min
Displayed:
4 h 00 min
